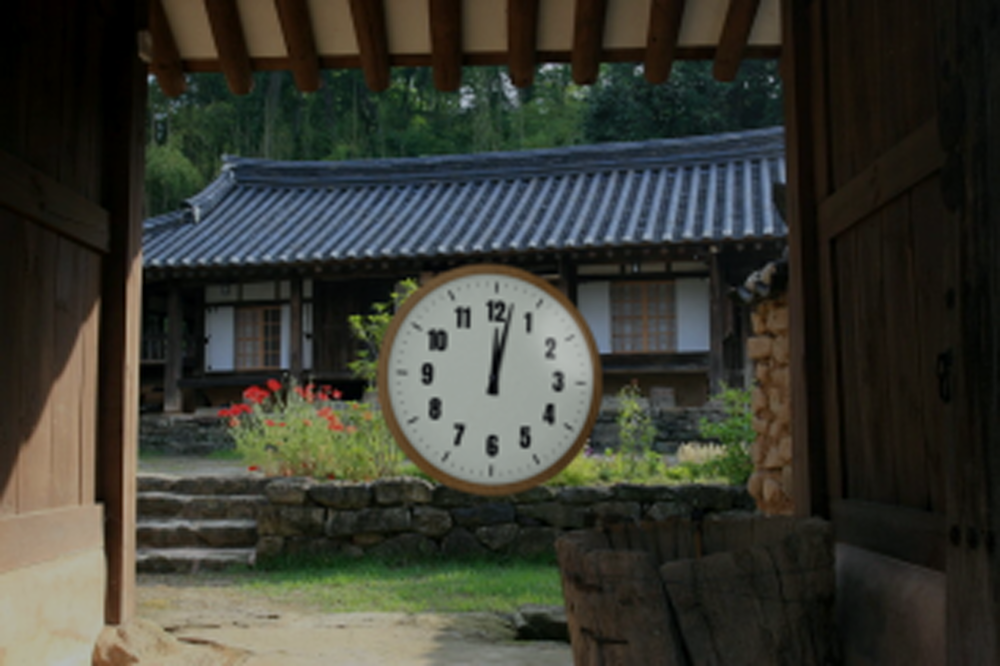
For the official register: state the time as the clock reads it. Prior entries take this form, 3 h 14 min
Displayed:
12 h 02 min
